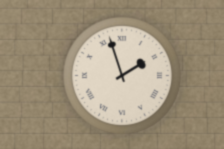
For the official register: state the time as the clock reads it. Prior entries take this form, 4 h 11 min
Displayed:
1 h 57 min
